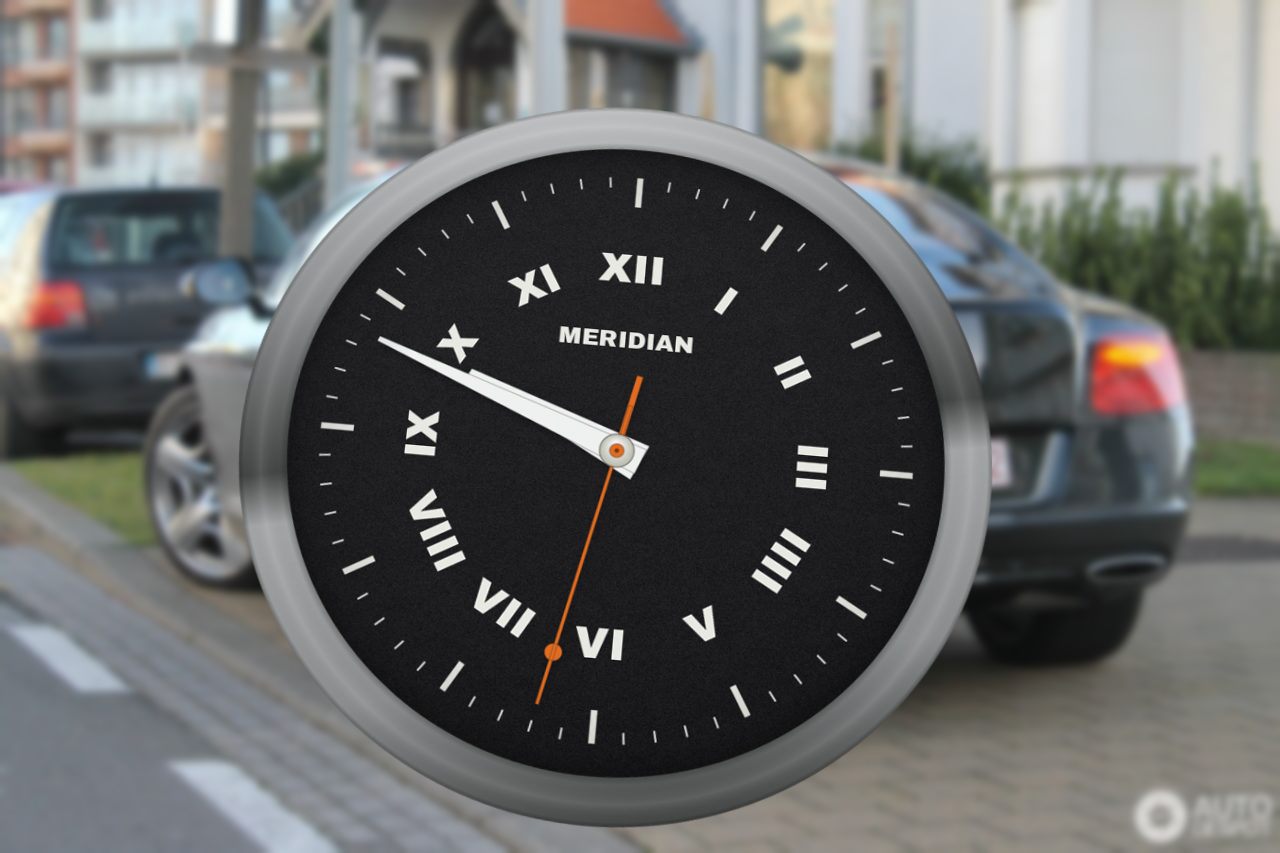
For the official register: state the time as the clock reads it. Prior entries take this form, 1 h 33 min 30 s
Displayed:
9 h 48 min 32 s
